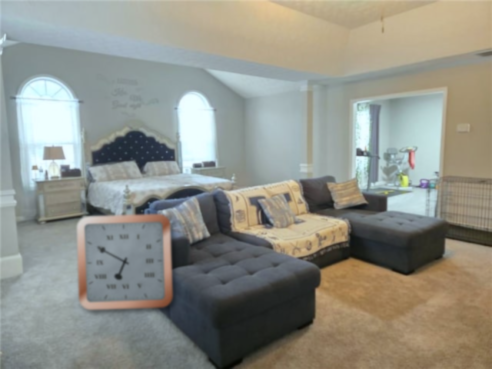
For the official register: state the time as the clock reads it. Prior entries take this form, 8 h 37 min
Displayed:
6 h 50 min
